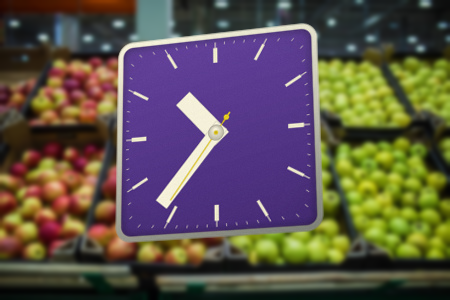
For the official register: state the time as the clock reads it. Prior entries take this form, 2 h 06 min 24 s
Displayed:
10 h 36 min 36 s
